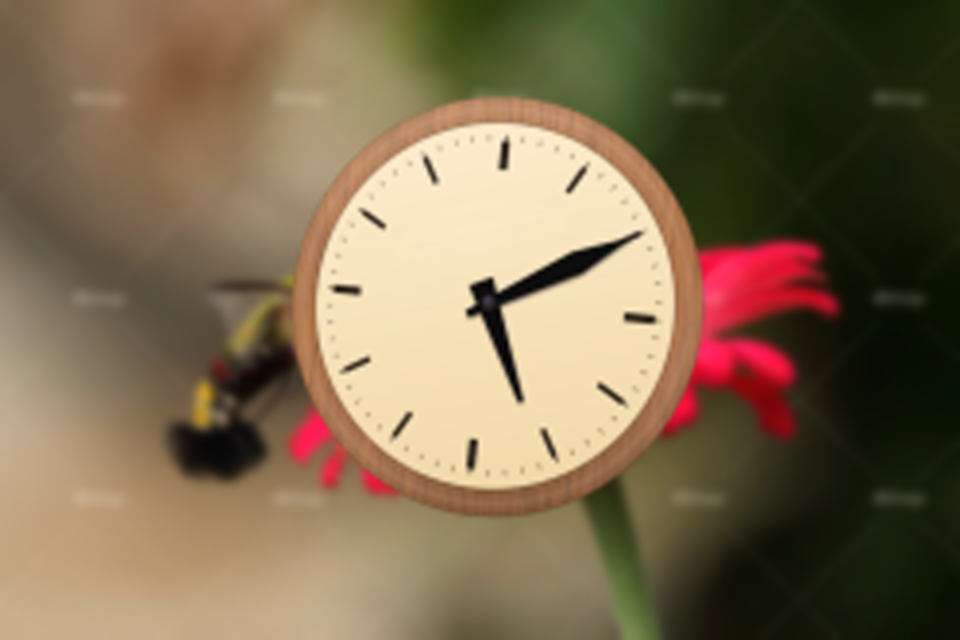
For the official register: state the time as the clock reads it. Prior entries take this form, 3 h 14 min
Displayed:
5 h 10 min
